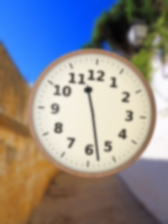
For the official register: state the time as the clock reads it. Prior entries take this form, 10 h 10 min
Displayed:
11 h 28 min
